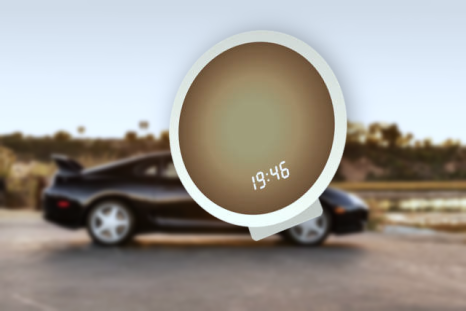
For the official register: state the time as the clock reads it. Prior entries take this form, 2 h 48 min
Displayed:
19 h 46 min
